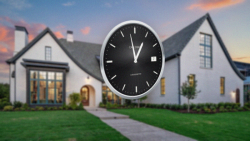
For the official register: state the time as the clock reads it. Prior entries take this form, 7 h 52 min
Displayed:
12 h 58 min
